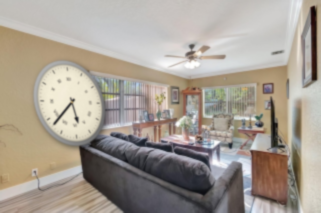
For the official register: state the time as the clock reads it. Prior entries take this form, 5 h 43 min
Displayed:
5 h 38 min
